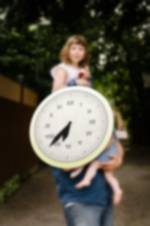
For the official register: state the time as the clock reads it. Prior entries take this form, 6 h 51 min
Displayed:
6 h 37 min
